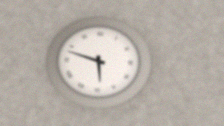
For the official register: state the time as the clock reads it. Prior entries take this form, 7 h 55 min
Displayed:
5 h 48 min
